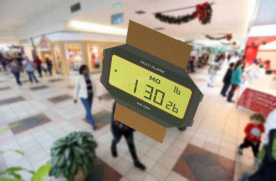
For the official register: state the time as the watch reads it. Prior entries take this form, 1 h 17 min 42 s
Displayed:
1 h 30 min 26 s
